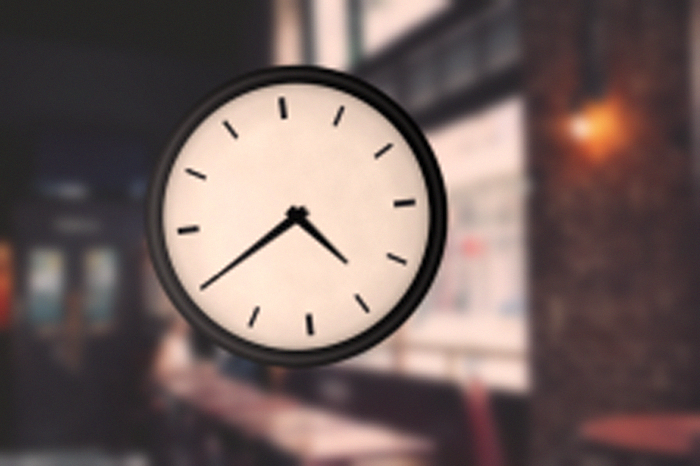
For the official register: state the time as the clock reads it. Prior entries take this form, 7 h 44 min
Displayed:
4 h 40 min
